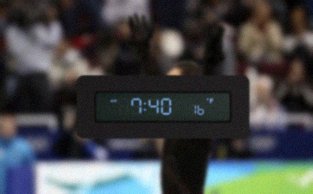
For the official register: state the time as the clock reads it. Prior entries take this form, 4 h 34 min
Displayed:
7 h 40 min
